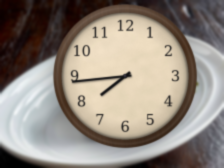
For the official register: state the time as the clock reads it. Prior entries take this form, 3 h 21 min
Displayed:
7 h 44 min
